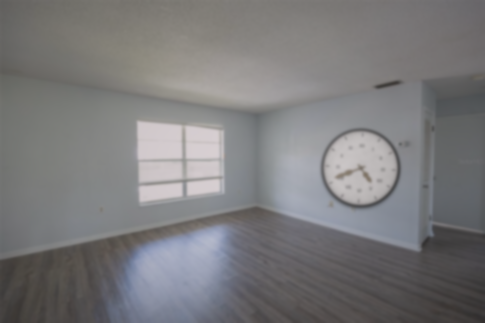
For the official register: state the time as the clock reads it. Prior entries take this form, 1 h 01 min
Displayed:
4 h 41 min
